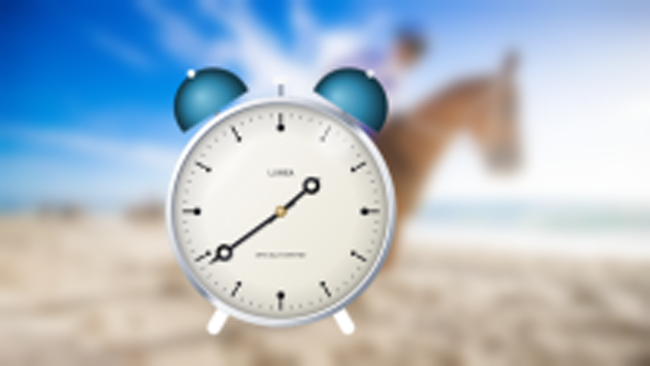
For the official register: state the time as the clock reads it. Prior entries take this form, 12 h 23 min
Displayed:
1 h 39 min
